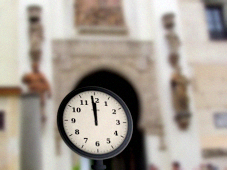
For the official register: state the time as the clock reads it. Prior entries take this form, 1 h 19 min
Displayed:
11 h 59 min
